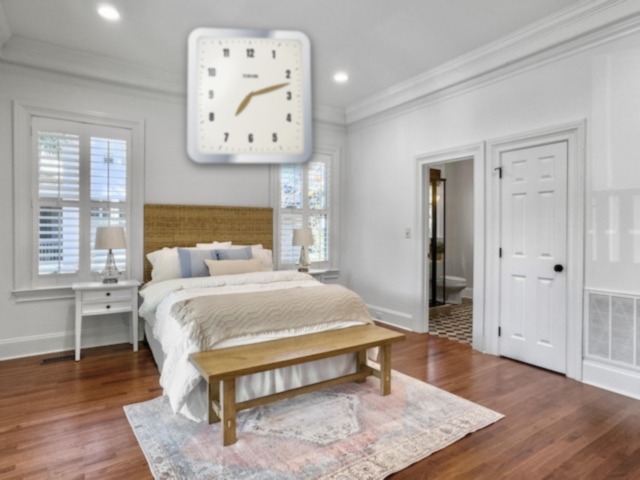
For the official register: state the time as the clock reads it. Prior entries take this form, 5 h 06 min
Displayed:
7 h 12 min
